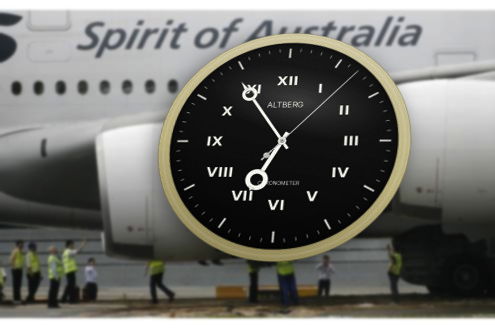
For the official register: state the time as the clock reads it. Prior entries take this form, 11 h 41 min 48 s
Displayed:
6 h 54 min 07 s
